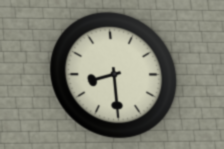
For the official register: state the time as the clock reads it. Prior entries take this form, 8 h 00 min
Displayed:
8 h 30 min
